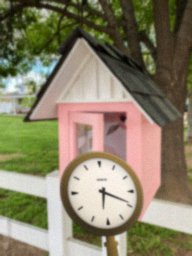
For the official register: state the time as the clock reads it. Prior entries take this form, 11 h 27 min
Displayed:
6 h 19 min
